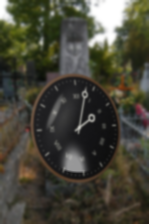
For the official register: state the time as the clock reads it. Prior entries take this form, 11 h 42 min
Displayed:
2 h 03 min
